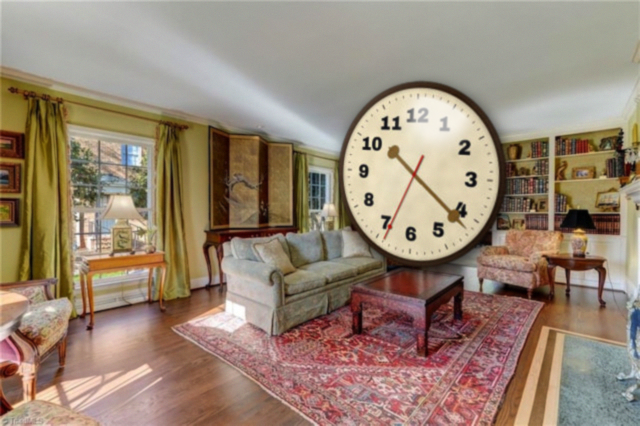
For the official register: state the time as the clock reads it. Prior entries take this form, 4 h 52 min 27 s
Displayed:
10 h 21 min 34 s
